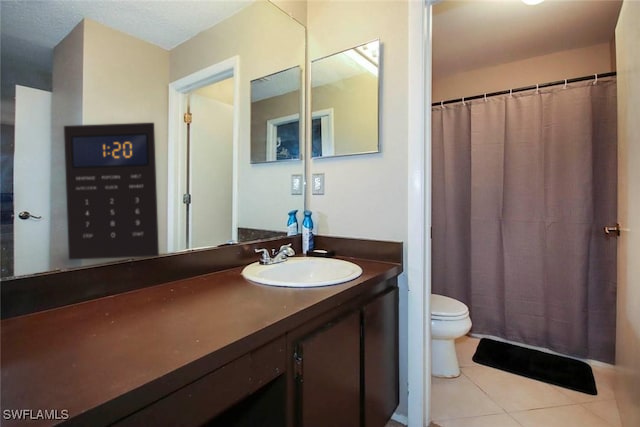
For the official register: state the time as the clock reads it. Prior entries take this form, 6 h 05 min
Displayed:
1 h 20 min
